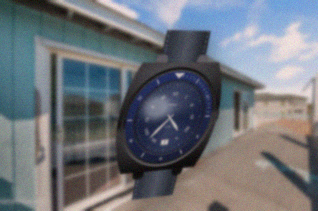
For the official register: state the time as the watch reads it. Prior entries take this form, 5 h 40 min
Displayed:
4 h 37 min
